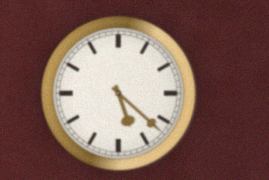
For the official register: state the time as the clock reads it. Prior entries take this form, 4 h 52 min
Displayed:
5 h 22 min
